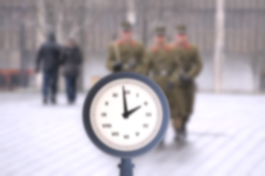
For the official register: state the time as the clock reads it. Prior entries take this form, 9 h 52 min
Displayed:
1 h 59 min
